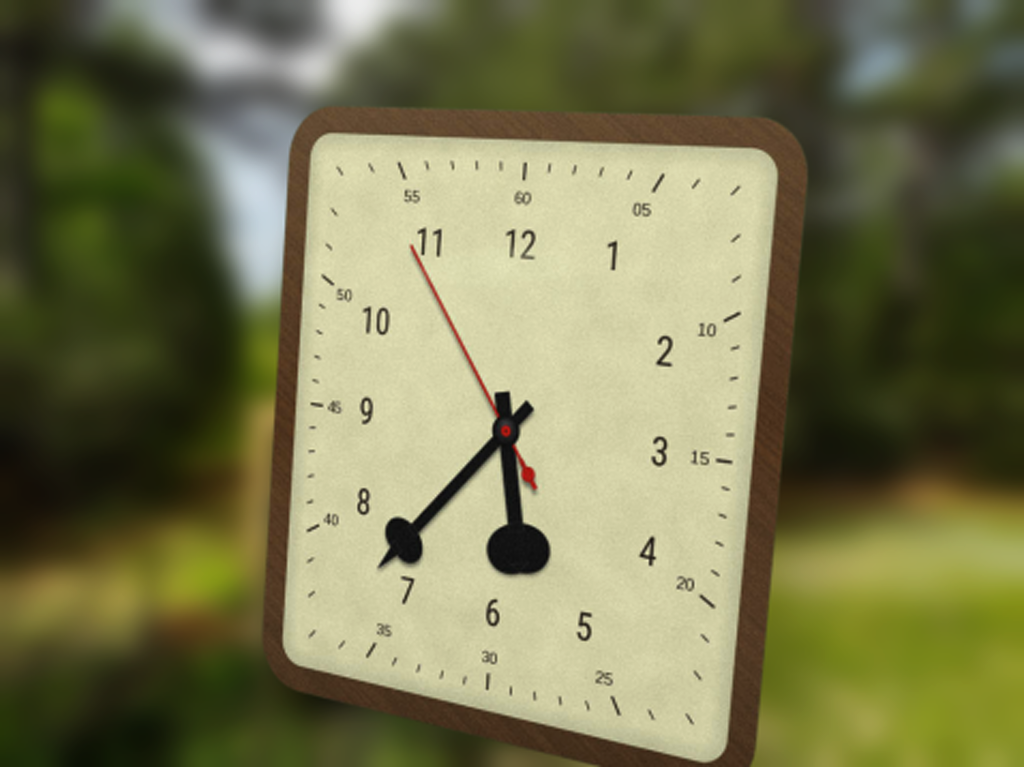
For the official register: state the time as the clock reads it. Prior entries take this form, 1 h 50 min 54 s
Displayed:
5 h 36 min 54 s
